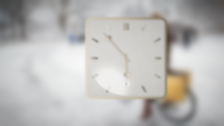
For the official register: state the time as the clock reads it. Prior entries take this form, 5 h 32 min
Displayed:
5 h 53 min
